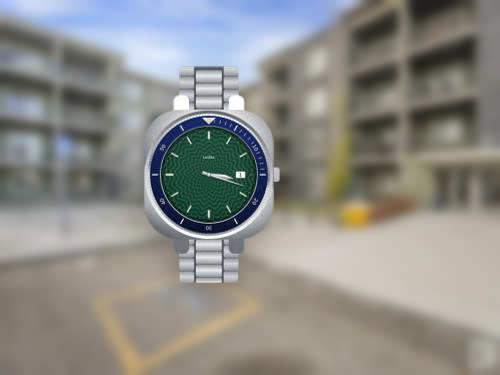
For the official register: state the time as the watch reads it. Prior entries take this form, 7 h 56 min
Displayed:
3 h 18 min
